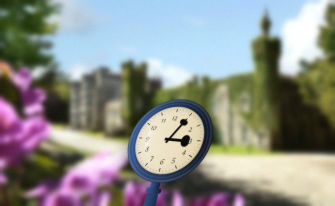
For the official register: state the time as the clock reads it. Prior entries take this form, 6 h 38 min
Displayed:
3 h 05 min
